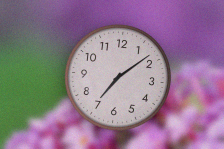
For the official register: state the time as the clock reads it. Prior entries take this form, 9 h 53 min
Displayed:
7 h 08 min
